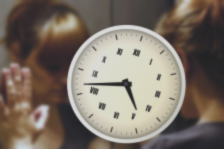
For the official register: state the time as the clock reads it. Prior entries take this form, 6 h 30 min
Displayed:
4 h 42 min
